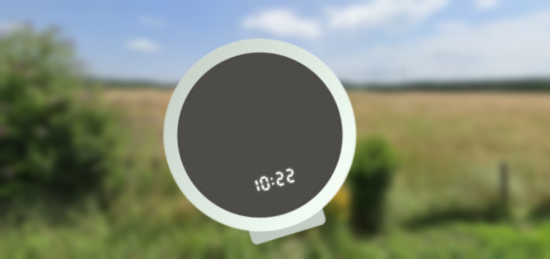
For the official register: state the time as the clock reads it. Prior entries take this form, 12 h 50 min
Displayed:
10 h 22 min
